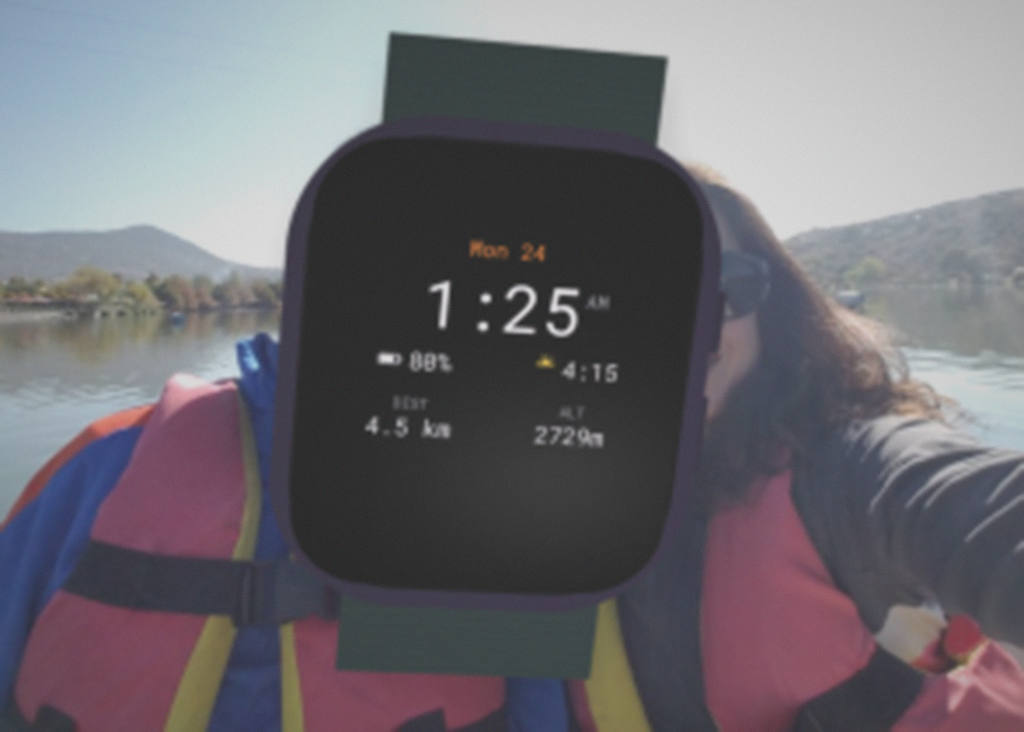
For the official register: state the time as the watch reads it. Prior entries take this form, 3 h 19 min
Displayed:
1 h 25 min
